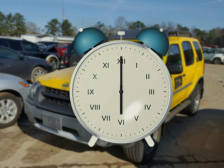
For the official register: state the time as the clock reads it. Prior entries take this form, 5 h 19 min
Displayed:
6 h 00 min
